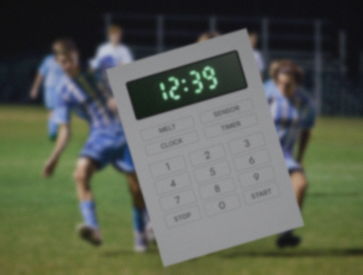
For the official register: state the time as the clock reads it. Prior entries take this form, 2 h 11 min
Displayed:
12 h 39 min
